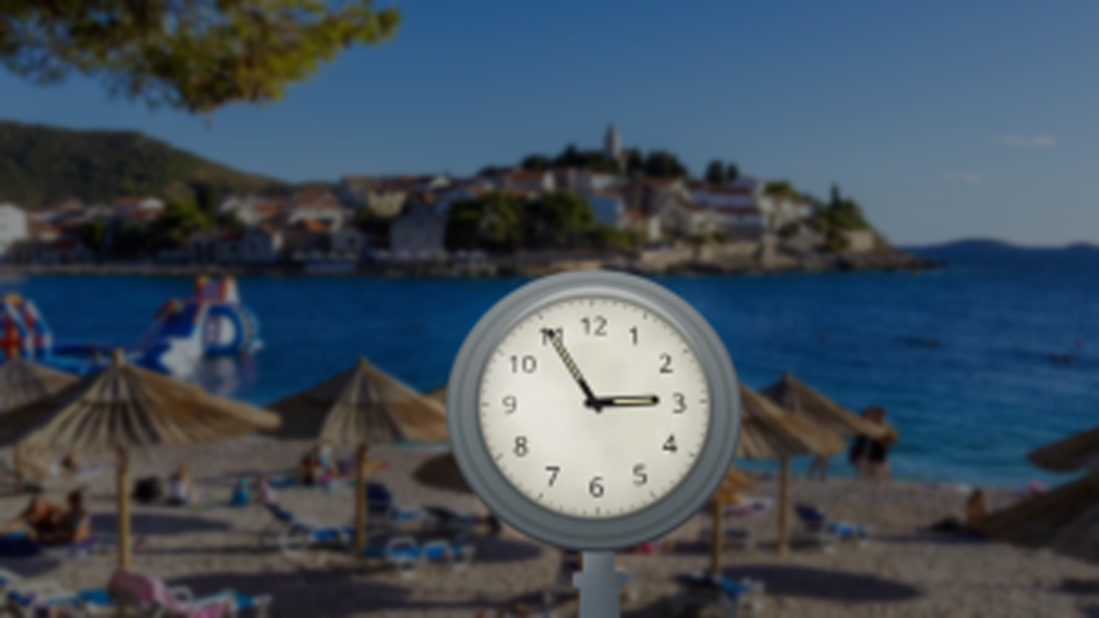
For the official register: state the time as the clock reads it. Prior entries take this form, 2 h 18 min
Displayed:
2 h 55 min
